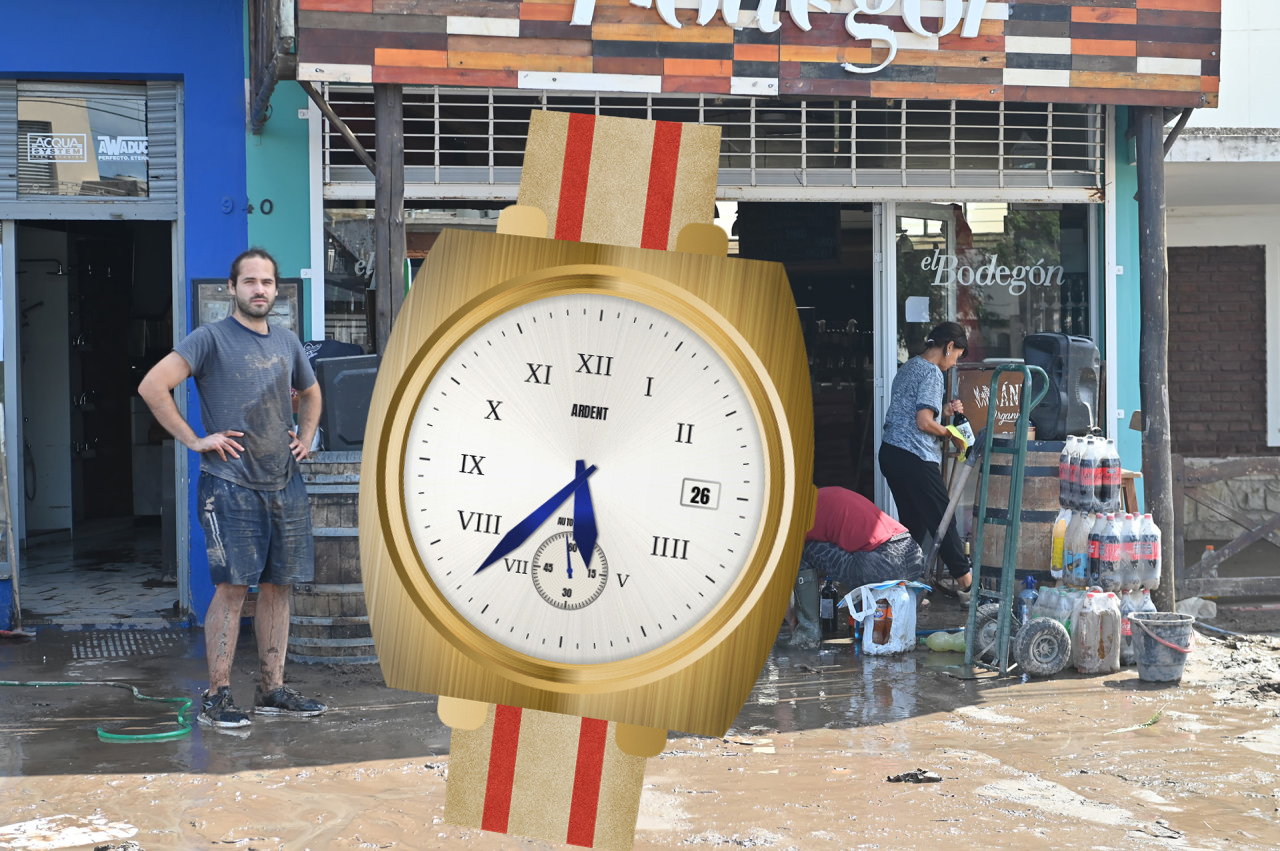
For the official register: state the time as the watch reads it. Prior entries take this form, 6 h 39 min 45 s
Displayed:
5 h 36 min 58 s
